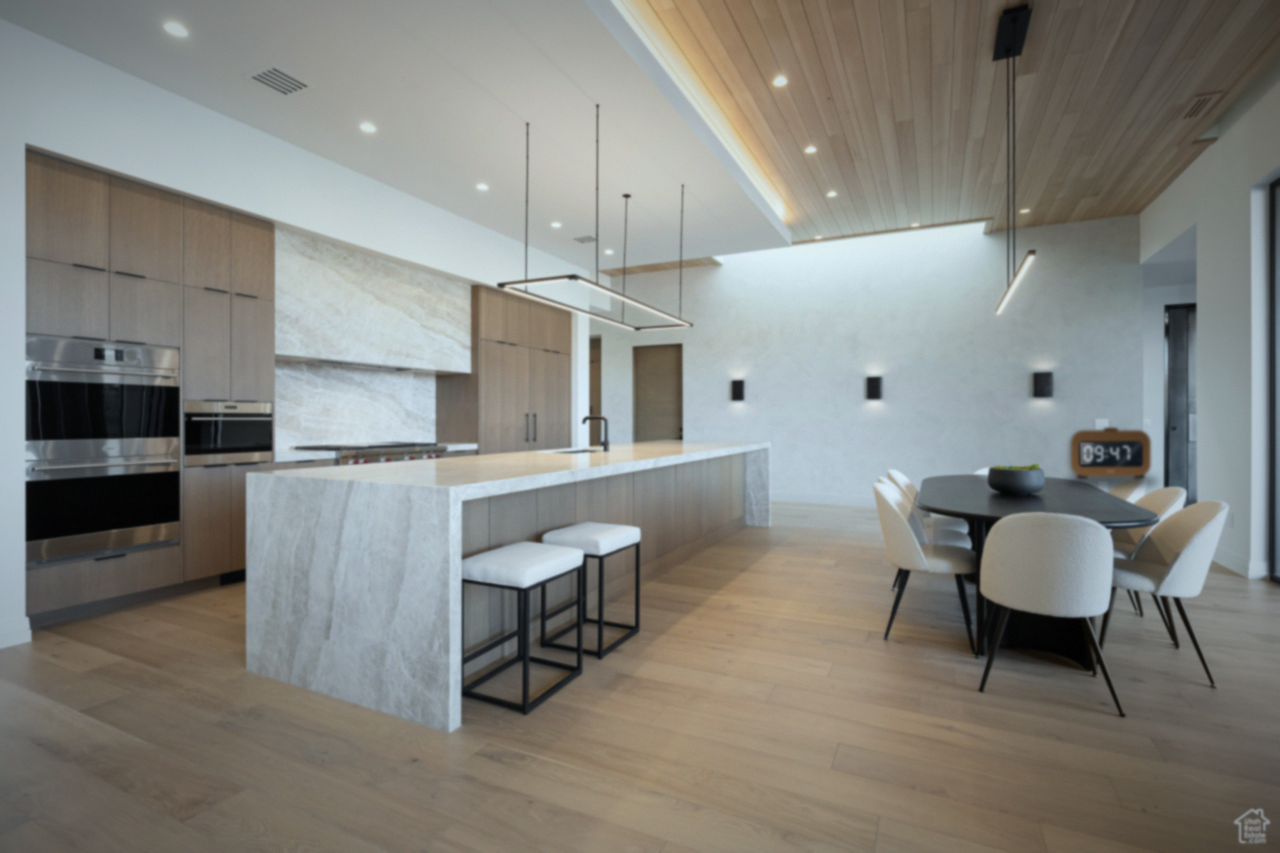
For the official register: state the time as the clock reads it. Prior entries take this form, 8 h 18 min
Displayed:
9 h 47 min
